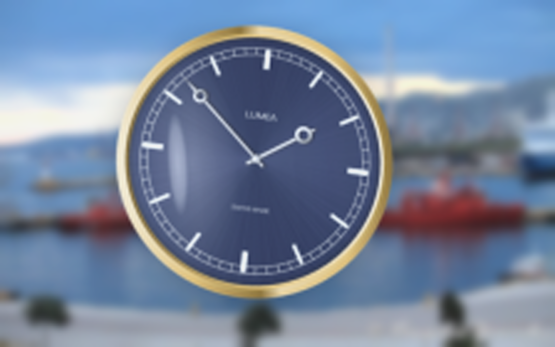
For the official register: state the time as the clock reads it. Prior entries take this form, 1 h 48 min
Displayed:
1 h 52 min
